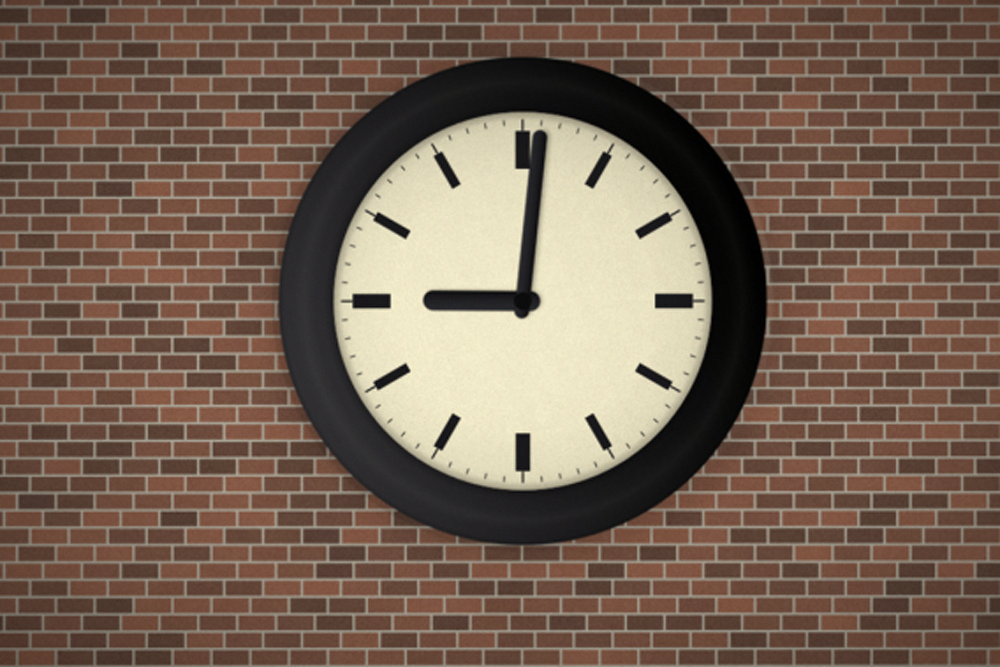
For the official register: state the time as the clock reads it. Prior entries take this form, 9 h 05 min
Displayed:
9 h 01 min
